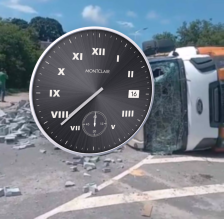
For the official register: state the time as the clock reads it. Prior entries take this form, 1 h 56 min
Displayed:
7 h 38 min
